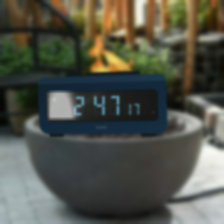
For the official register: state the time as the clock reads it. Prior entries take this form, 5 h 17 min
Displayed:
2 h 47 min
